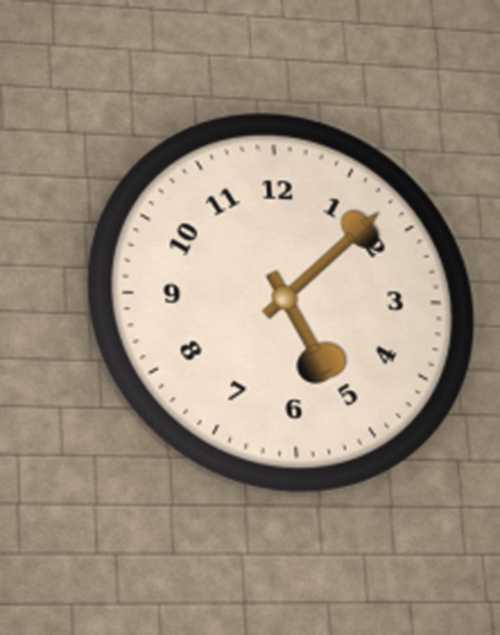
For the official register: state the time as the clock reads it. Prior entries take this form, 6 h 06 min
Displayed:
5 h 08 min
